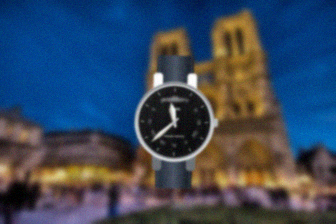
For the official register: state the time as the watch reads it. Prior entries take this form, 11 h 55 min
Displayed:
11 h 38 min
